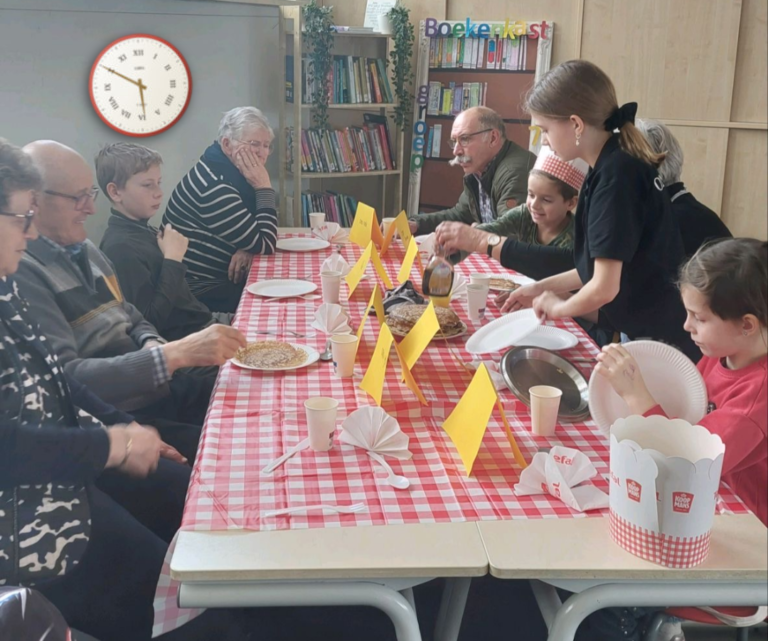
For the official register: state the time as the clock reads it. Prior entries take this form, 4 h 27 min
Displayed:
5 h 50 min
